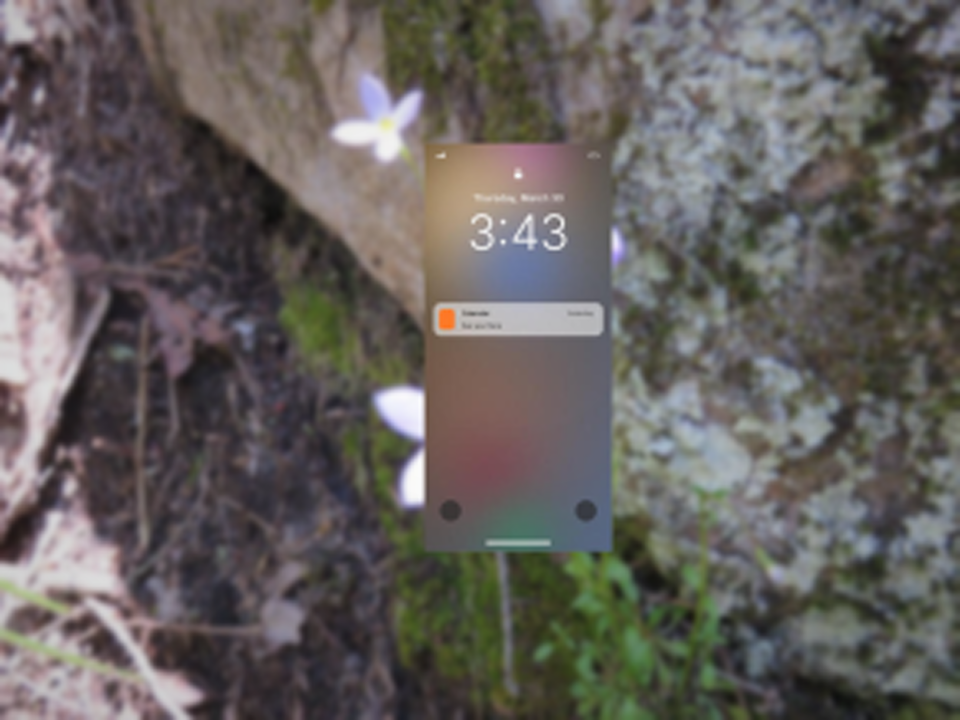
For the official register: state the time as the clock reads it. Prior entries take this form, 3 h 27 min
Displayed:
3 h 43 min
